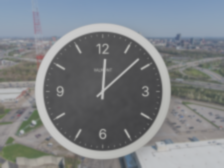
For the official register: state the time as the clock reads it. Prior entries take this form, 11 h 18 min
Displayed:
12 h 08 min
